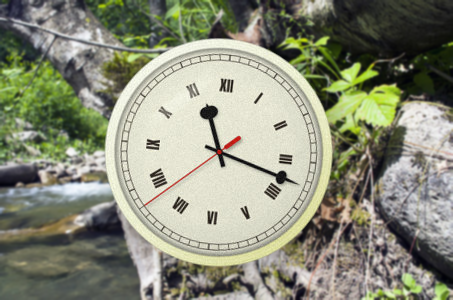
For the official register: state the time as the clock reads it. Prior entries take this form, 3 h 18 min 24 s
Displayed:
11 h 17 min 38 s
